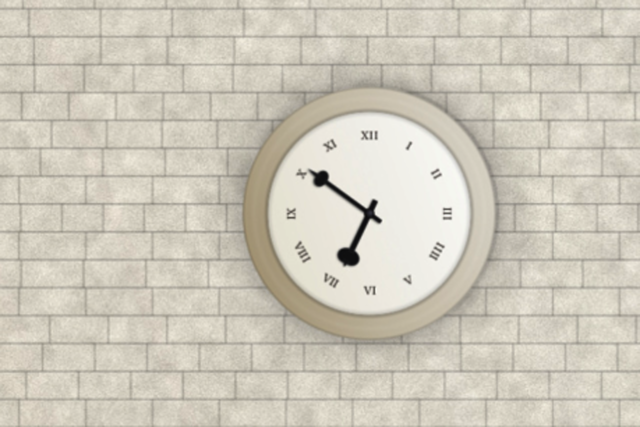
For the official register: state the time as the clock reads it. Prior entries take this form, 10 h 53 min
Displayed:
6 h 51 min
